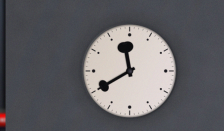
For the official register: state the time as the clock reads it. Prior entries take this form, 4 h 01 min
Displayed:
11 h 40 min
